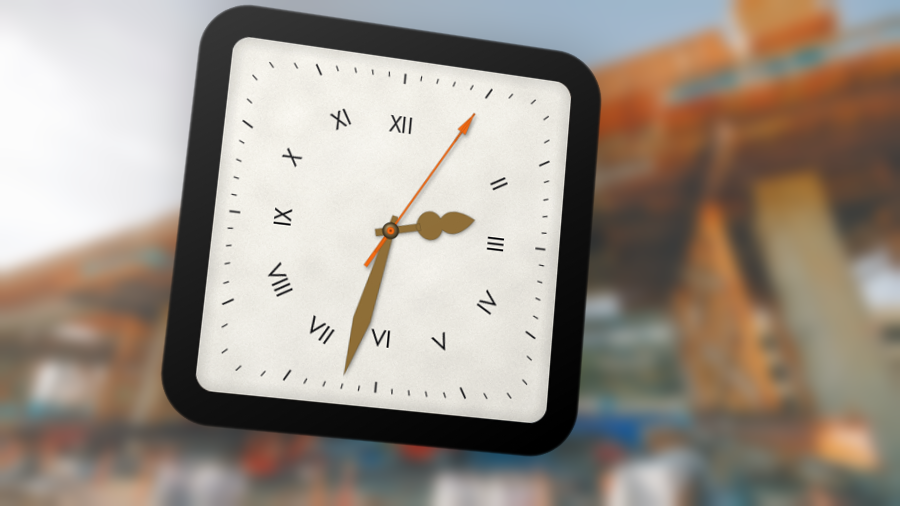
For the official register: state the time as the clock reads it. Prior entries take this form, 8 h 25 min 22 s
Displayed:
2 h 32 min 05 s
